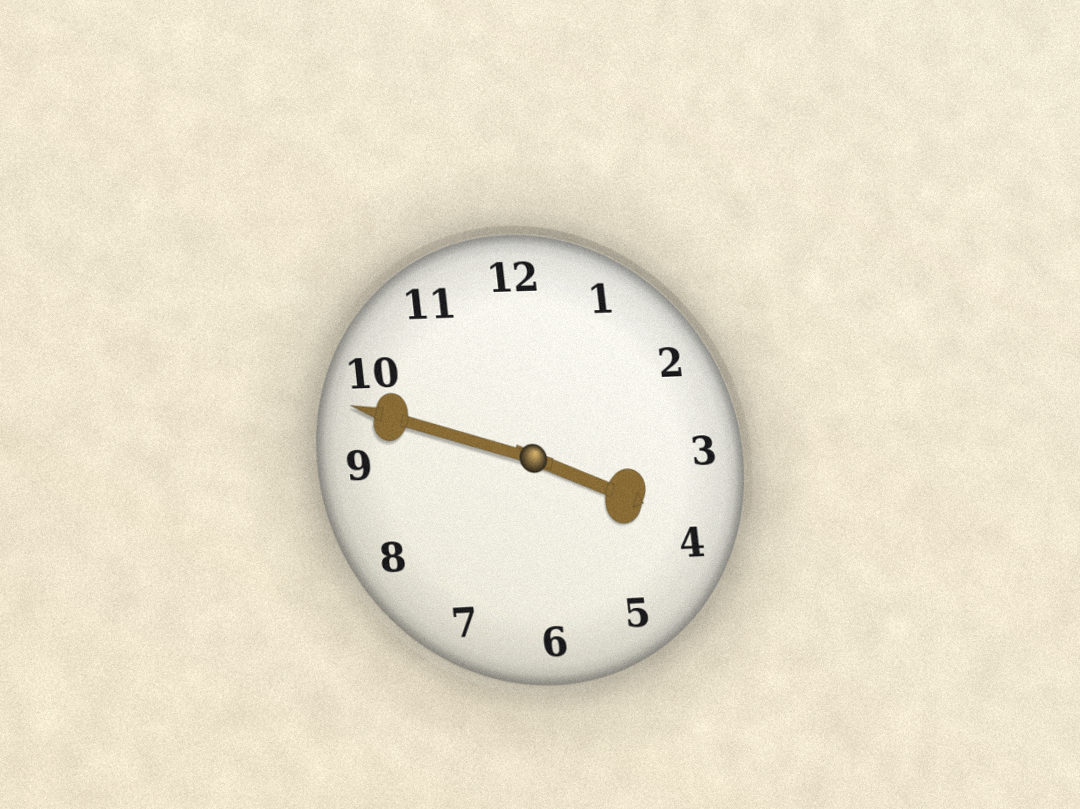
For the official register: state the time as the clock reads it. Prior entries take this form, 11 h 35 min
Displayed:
3 h 48 min
